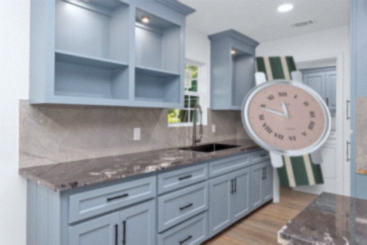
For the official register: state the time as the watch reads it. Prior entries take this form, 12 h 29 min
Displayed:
11 h 49 min
